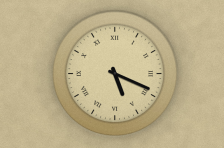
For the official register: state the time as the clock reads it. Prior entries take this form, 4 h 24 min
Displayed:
5 h 19 min
